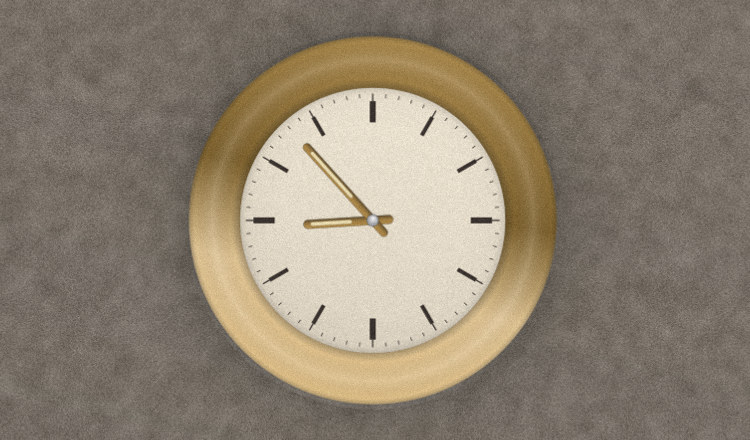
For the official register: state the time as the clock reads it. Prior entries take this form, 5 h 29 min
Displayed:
8 h 53 min
